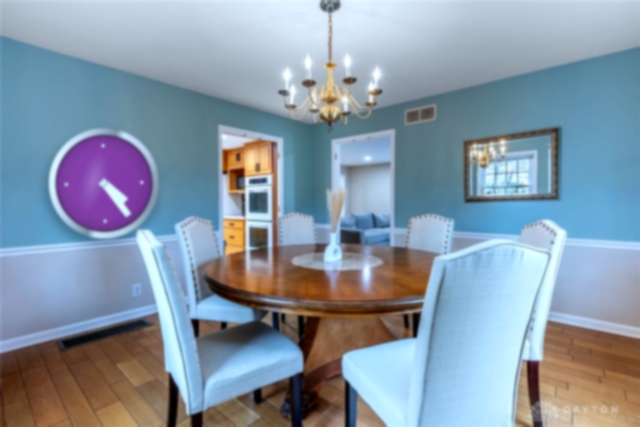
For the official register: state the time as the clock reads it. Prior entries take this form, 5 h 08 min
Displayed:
4 h 24 min
